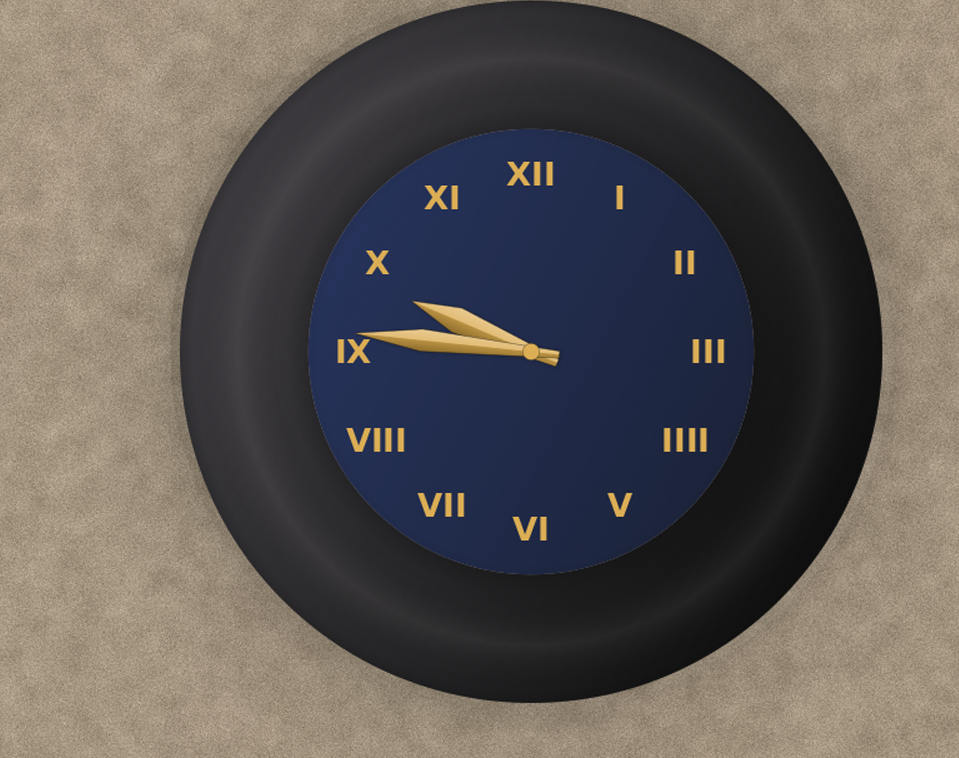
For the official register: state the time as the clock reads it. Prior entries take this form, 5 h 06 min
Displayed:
9 h 46 min
